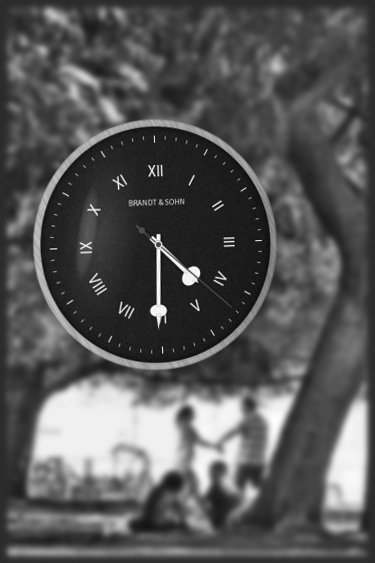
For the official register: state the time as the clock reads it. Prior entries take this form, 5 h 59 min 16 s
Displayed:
4 h 30 min 22 s
